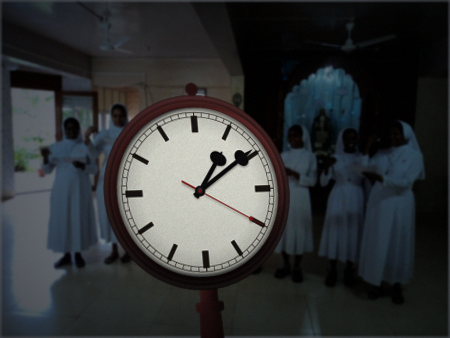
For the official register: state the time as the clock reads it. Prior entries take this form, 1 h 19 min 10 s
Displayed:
1 h 09 min 20 s
